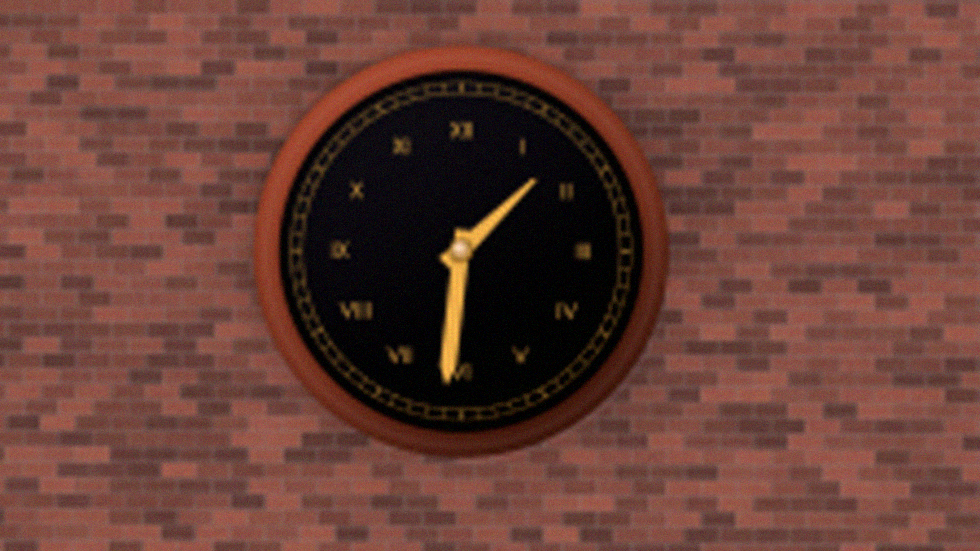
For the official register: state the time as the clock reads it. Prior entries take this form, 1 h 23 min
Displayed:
1 h 31 min
